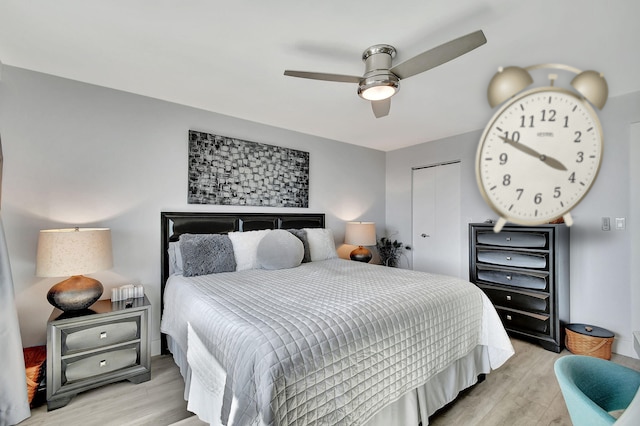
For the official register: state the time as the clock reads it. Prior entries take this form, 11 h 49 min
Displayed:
3 h 49 min
